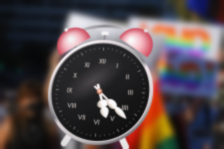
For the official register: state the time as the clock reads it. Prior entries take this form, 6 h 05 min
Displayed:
5 h 22 min
